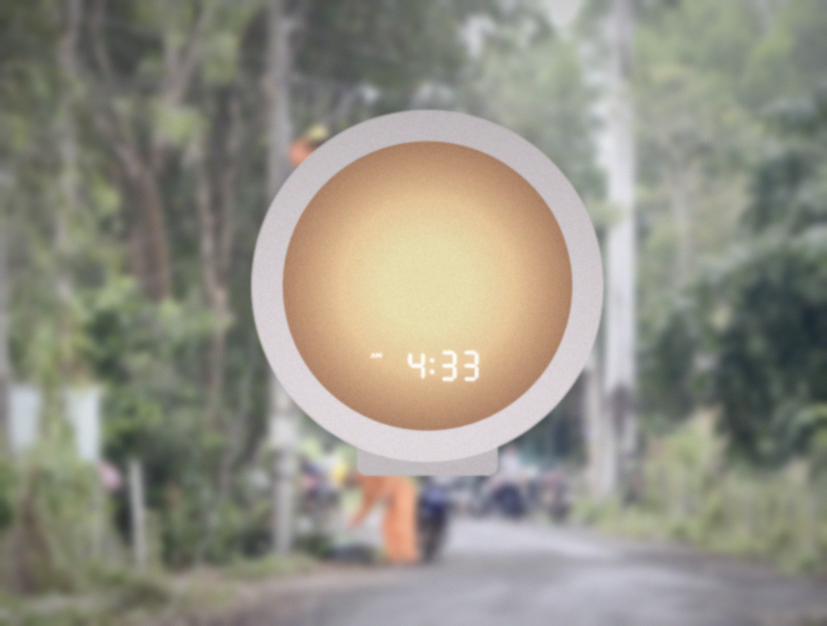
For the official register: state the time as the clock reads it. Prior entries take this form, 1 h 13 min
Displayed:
4 h 33 min
